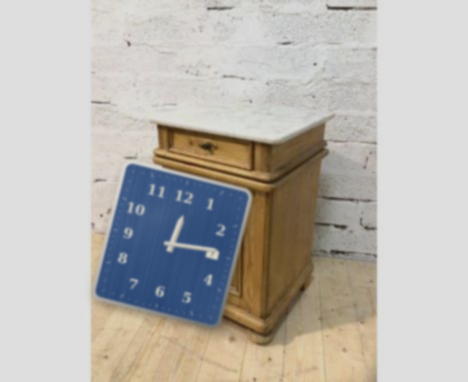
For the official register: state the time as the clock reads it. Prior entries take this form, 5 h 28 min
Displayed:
12 h 14 min
